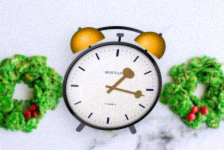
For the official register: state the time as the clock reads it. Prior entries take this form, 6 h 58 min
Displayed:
1 h 17 min
